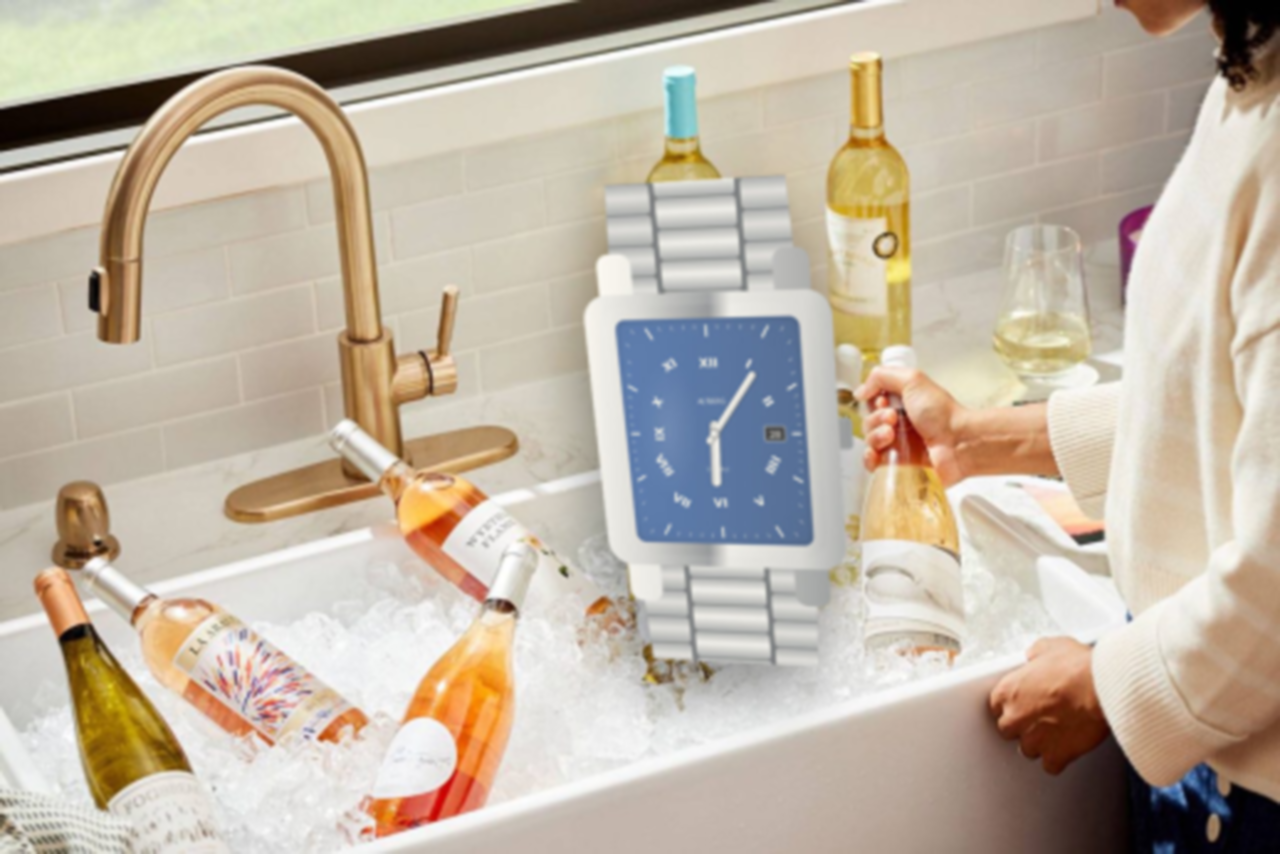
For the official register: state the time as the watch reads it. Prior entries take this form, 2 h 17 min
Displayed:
6 h 06 min
